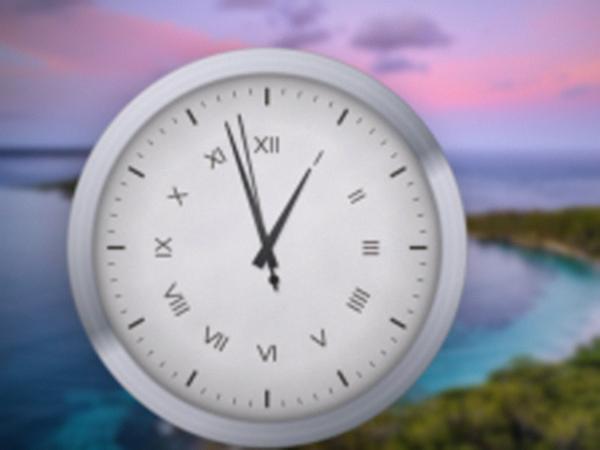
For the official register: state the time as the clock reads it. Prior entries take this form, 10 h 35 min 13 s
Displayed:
12 h 56 min 58 s
